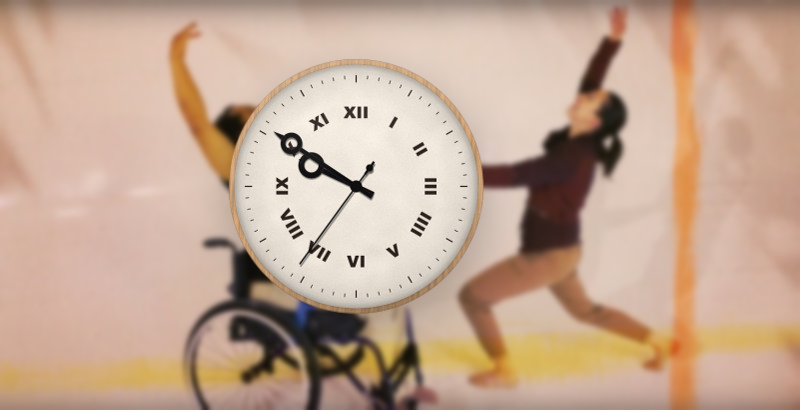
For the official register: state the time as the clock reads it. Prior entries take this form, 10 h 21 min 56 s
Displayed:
9 h 50 min 36 s
